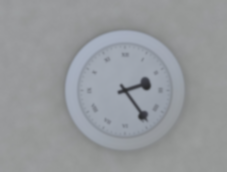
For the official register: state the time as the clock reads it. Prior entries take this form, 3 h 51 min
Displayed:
2 h 24 min
